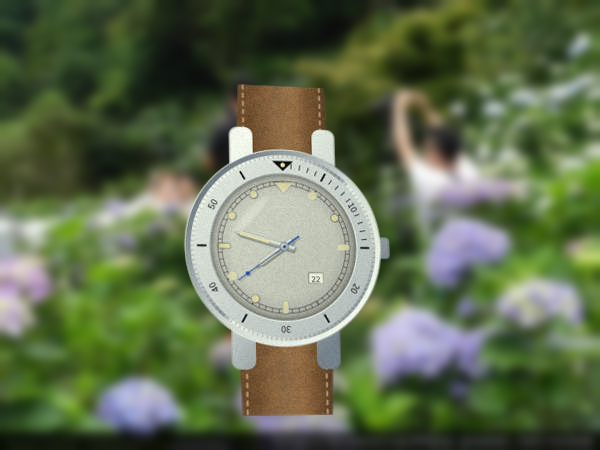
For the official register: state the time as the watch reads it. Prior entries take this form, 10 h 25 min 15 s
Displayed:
7 h 47 min 39 s
